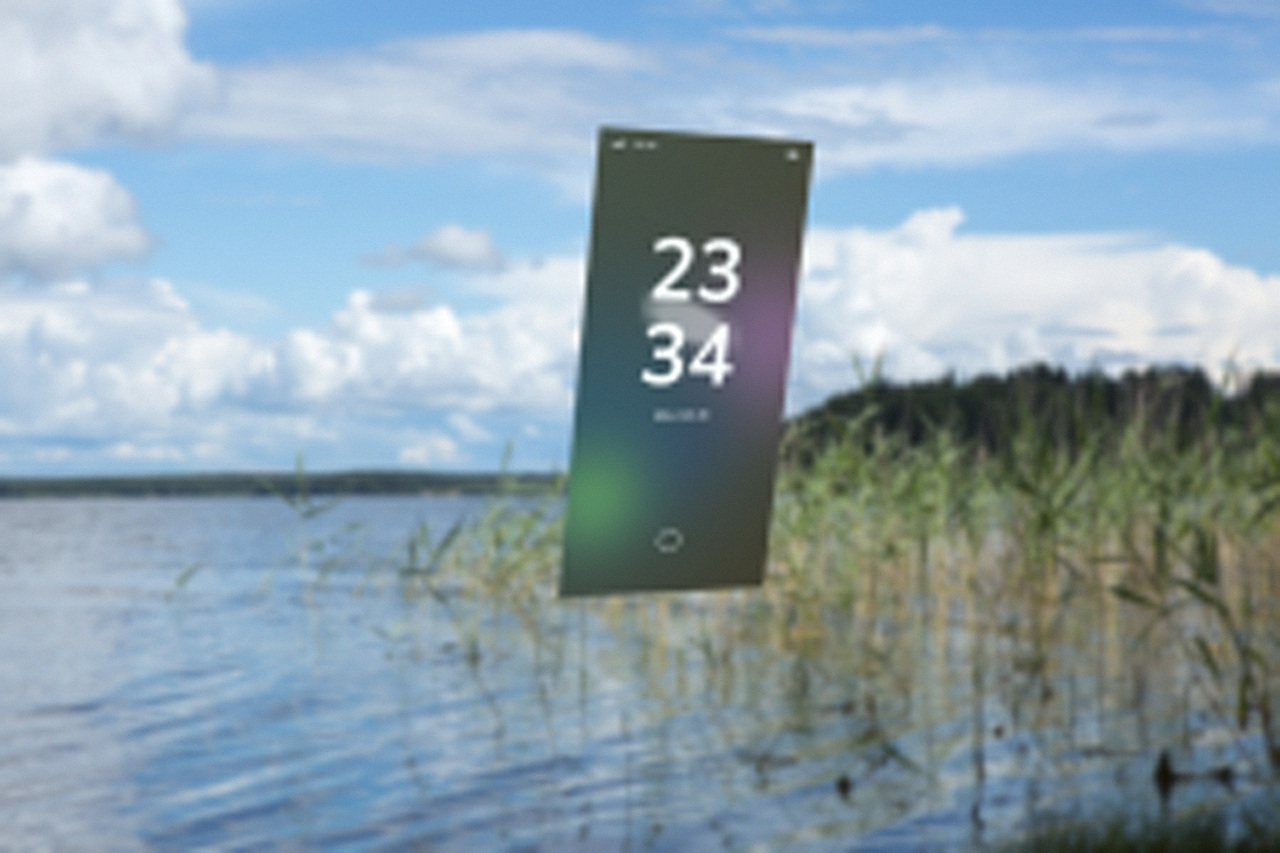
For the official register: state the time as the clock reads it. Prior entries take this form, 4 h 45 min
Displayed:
23 h 34 min
